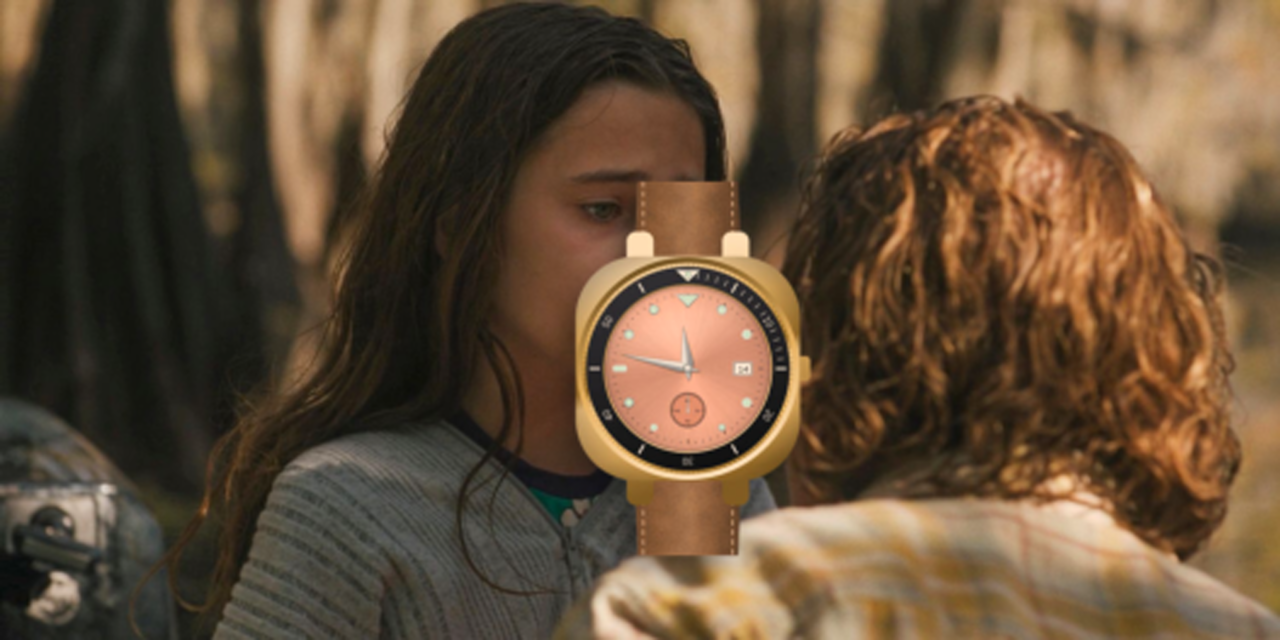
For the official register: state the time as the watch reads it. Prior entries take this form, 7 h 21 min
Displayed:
11 h 47 min
